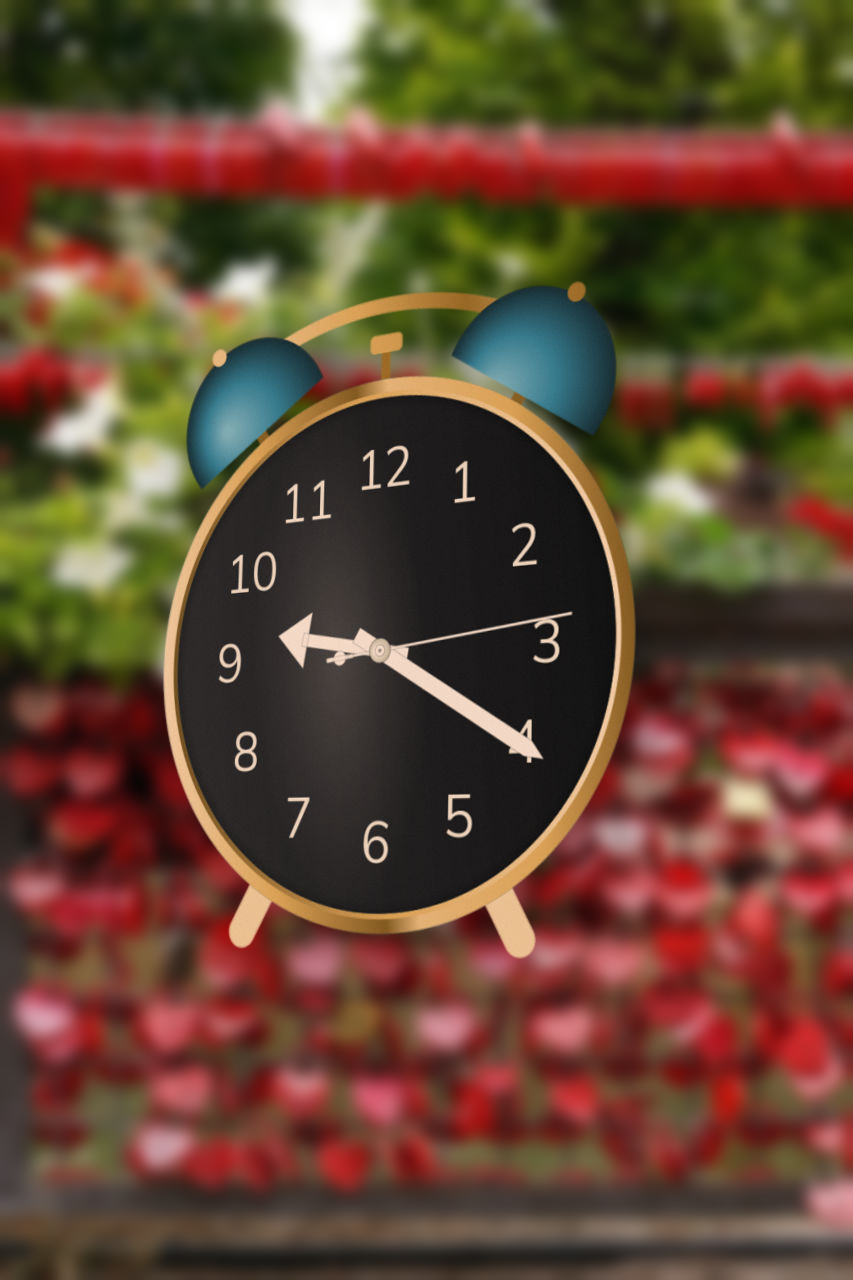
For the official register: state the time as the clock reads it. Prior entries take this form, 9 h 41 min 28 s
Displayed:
9 h 20 min 14 s
